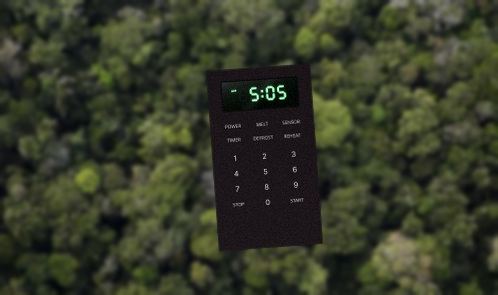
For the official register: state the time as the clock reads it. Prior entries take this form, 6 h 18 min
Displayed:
5 h 05 min
